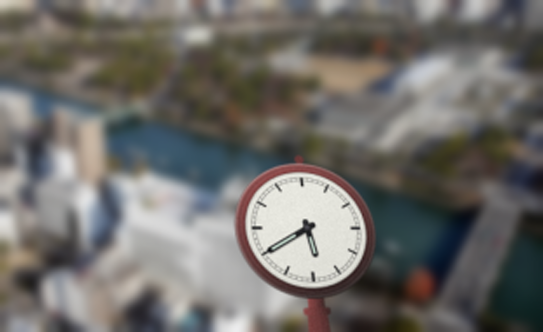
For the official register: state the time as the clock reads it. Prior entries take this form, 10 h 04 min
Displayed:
5 h 40 min
